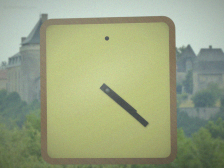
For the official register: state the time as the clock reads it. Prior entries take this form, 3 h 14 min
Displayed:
4 h 22 min
